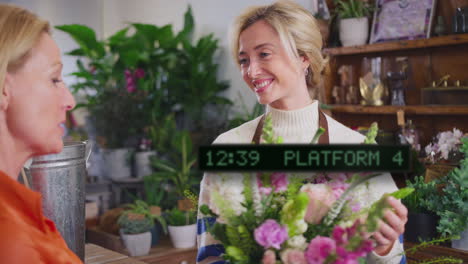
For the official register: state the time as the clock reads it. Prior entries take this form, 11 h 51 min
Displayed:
12 h 39 min
